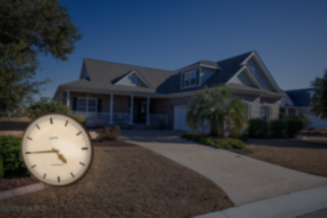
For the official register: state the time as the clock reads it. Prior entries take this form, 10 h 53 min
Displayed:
4 h 45 min
